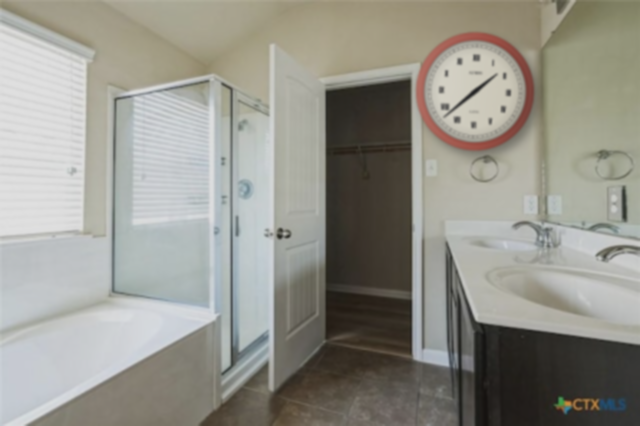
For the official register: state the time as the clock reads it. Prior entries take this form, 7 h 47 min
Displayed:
1 h 38 min
